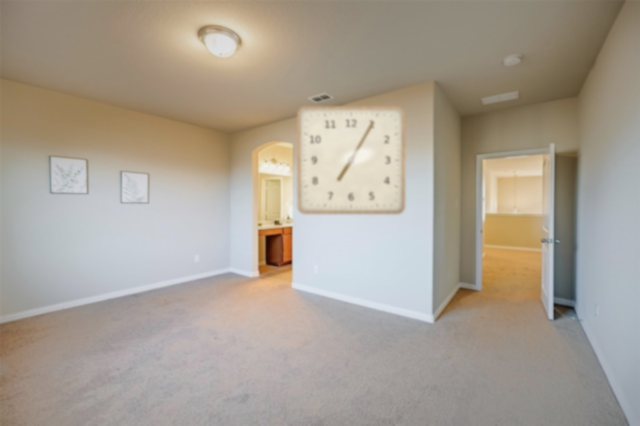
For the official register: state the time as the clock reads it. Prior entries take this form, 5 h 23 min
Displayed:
7 h 05 min
